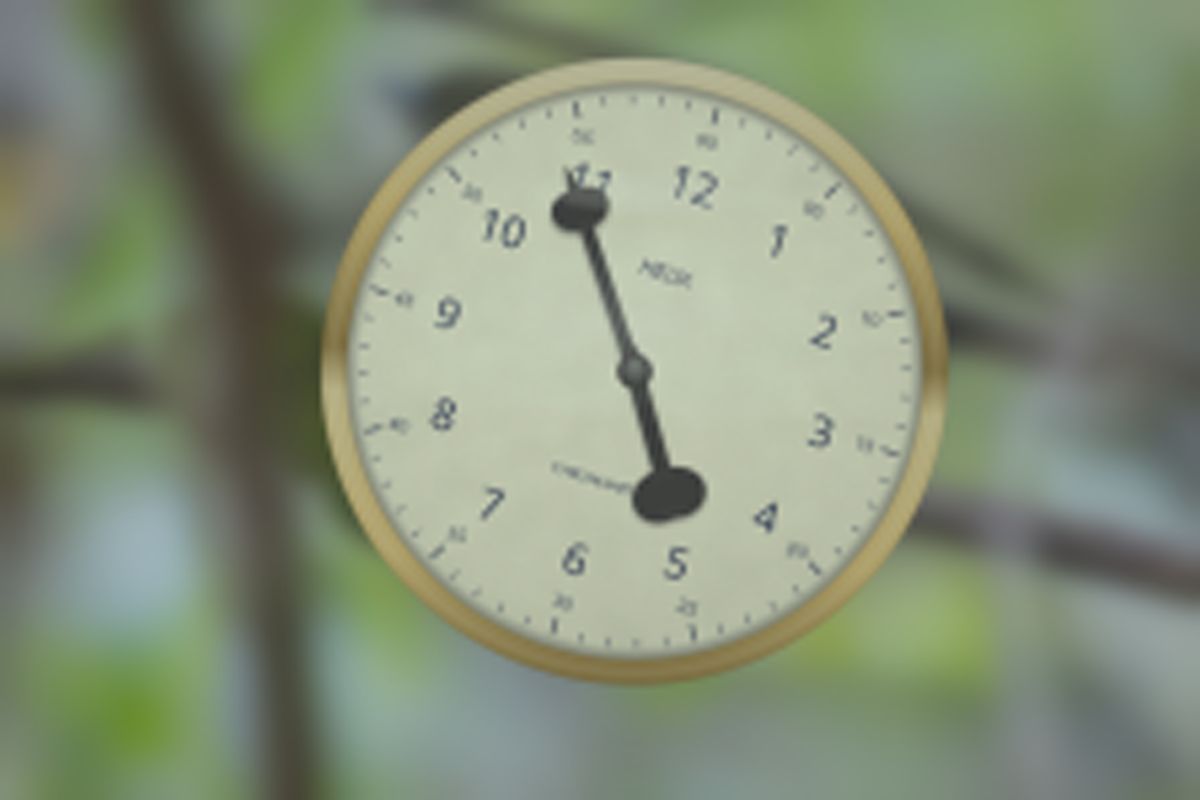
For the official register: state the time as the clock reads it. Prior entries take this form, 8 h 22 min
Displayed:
4 h 54 min
